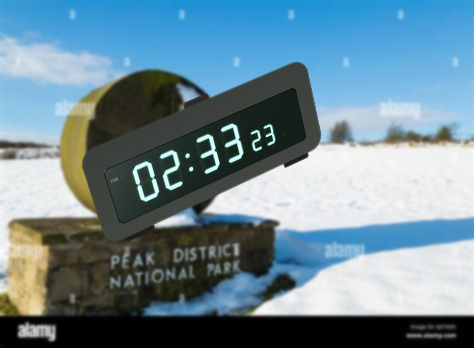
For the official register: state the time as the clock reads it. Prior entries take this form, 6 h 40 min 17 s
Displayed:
2 h 33 min 23 s
